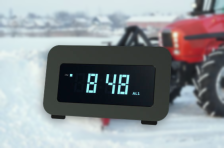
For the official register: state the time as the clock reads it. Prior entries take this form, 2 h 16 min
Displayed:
8 h 48 min
